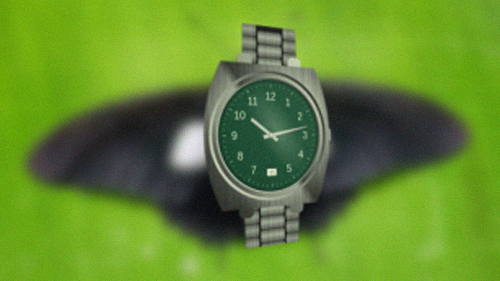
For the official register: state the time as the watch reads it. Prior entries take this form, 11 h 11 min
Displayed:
10 h 13 min
